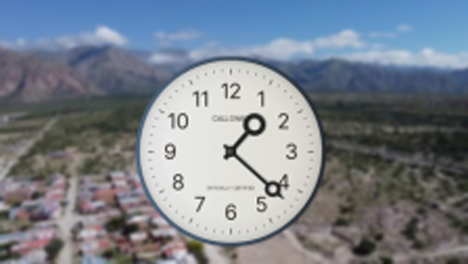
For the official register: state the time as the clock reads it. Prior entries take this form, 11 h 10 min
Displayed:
1 h 22 min
